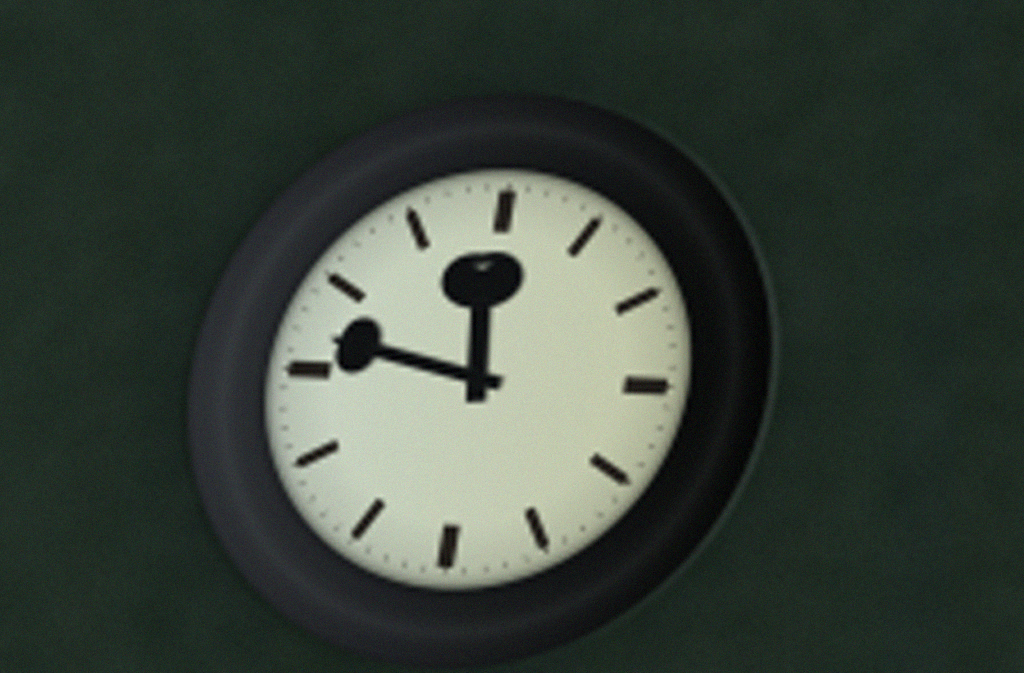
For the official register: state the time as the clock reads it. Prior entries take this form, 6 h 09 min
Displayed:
11 h 47 min
